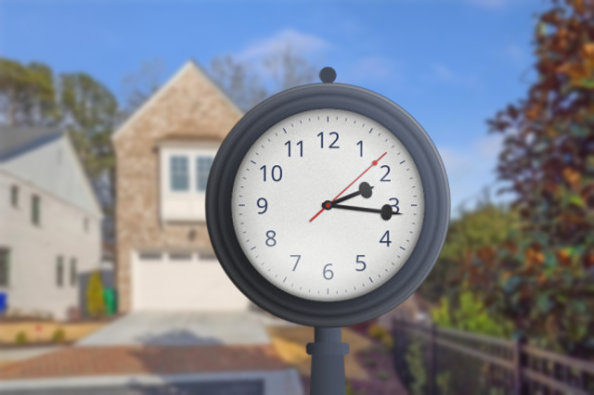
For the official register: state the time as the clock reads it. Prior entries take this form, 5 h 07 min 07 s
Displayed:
2 h 16 min 08 s
